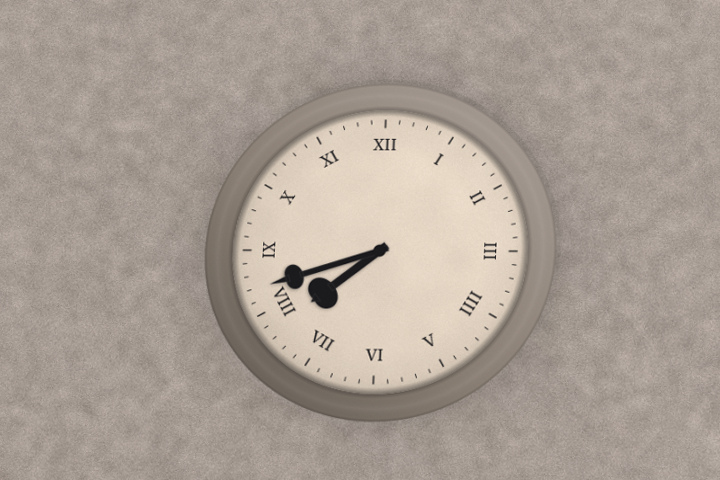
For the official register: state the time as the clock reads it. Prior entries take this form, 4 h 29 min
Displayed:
7 h 42 min
